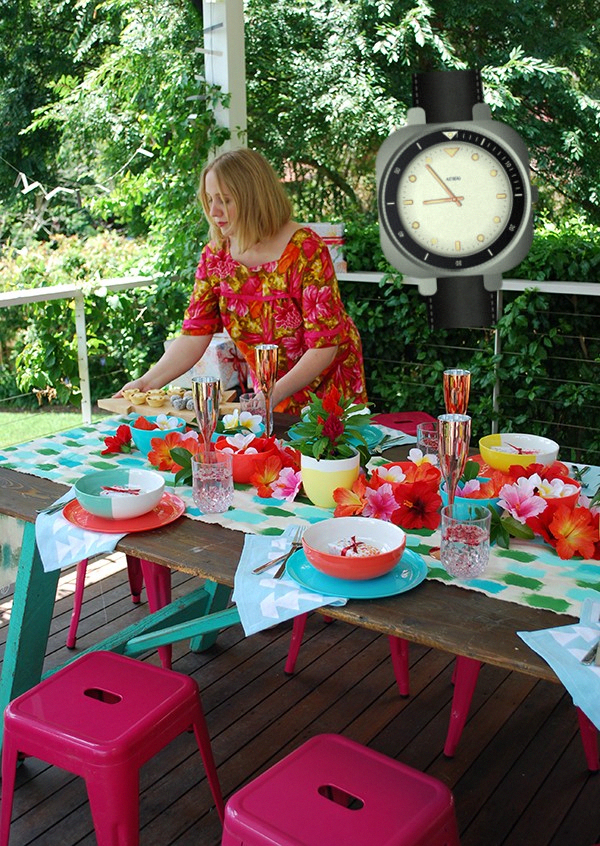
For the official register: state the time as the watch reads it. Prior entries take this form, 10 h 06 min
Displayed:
8 h 54 min
